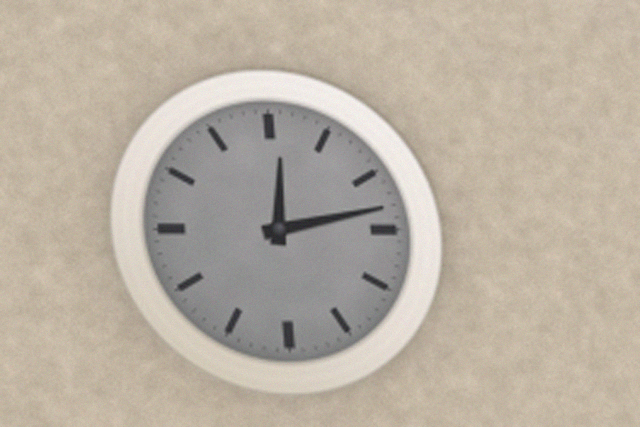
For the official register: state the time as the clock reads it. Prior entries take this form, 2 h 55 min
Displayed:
12 h 13 min
